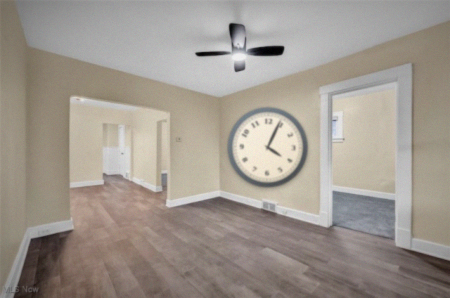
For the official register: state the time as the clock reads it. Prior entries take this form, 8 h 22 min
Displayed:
4 h 04 min
